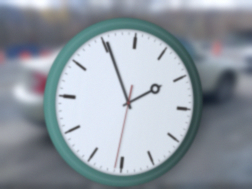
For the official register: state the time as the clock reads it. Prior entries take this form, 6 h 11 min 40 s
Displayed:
1 h 55 min 31 s
